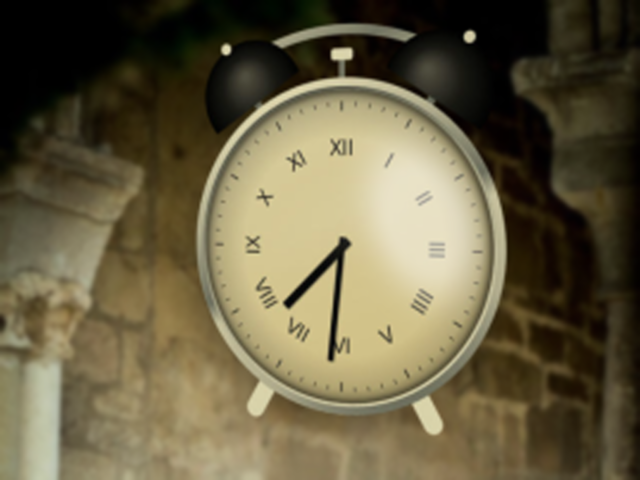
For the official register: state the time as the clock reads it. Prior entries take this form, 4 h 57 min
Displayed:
7 h 31 min
